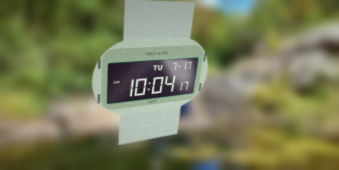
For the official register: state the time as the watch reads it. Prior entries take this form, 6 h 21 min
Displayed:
10 h 04 min
